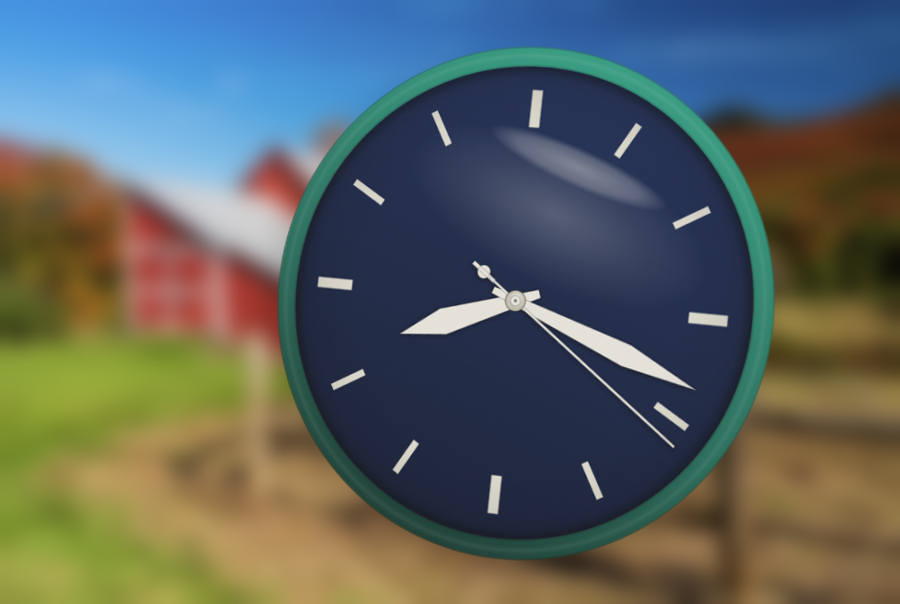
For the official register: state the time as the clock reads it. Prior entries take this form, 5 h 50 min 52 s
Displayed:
8 h 18 min 21 s
